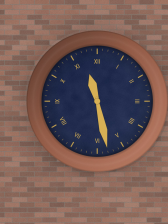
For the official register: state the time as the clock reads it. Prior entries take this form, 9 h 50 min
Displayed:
11 h 28 min
